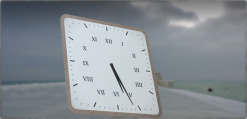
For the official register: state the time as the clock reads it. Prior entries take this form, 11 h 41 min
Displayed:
5 h 26 min
